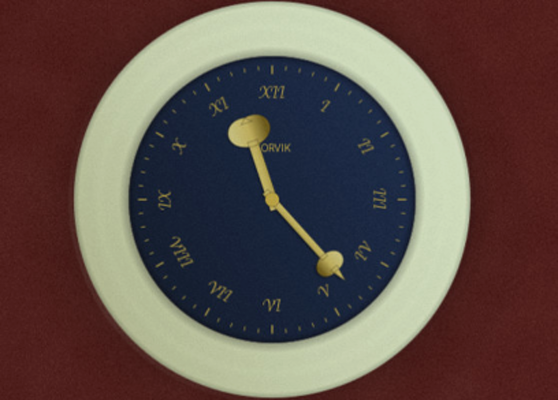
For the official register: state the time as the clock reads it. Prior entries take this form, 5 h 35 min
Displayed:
11 h 23 min
